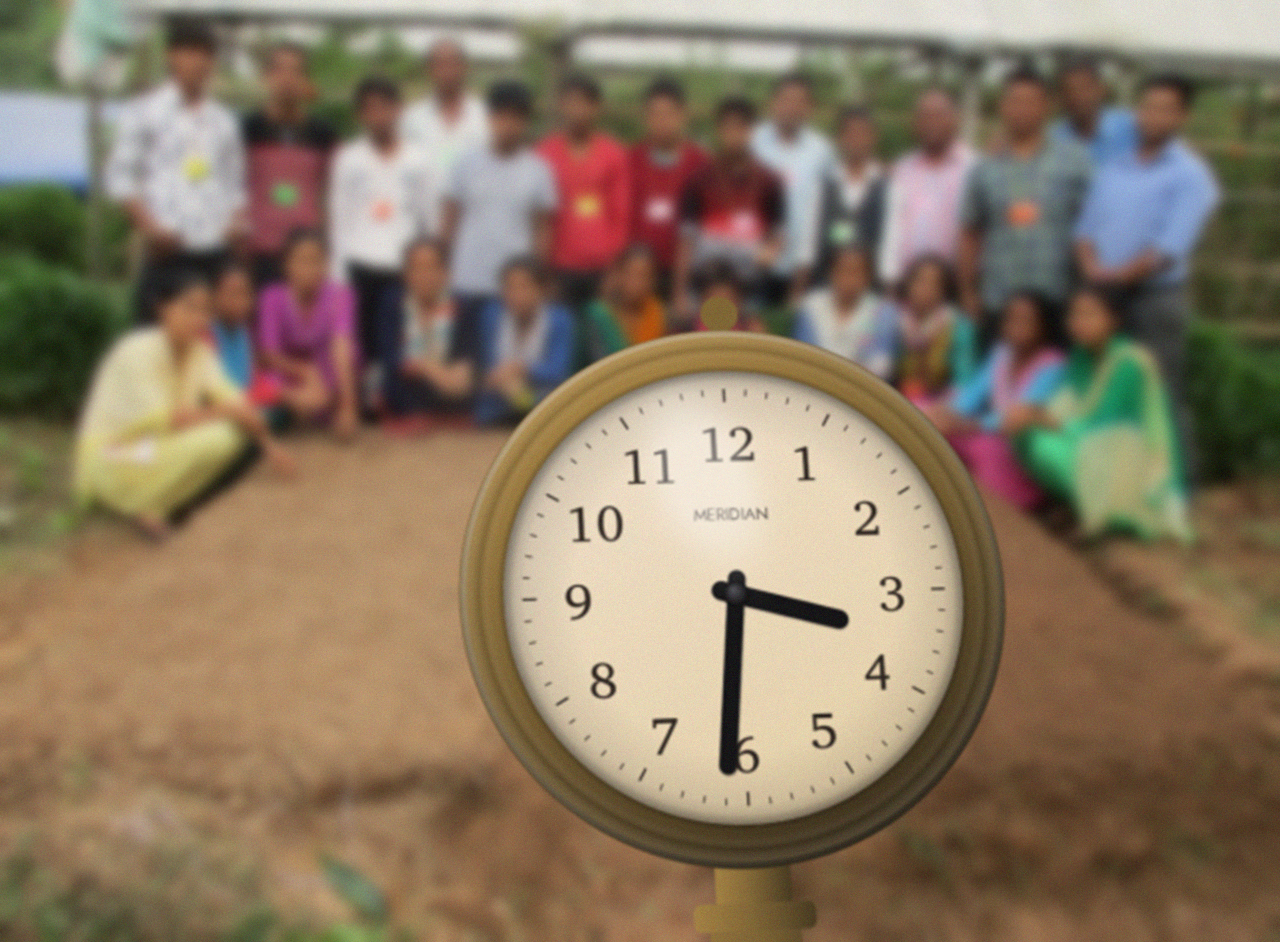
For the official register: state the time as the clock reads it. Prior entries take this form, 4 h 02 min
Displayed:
3 h 31 min
